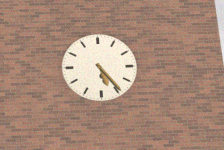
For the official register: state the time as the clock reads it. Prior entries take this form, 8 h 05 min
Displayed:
5 h 24 min
